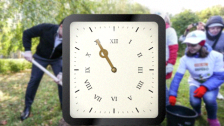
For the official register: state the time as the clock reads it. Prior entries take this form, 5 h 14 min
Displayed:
10 h 55 min
